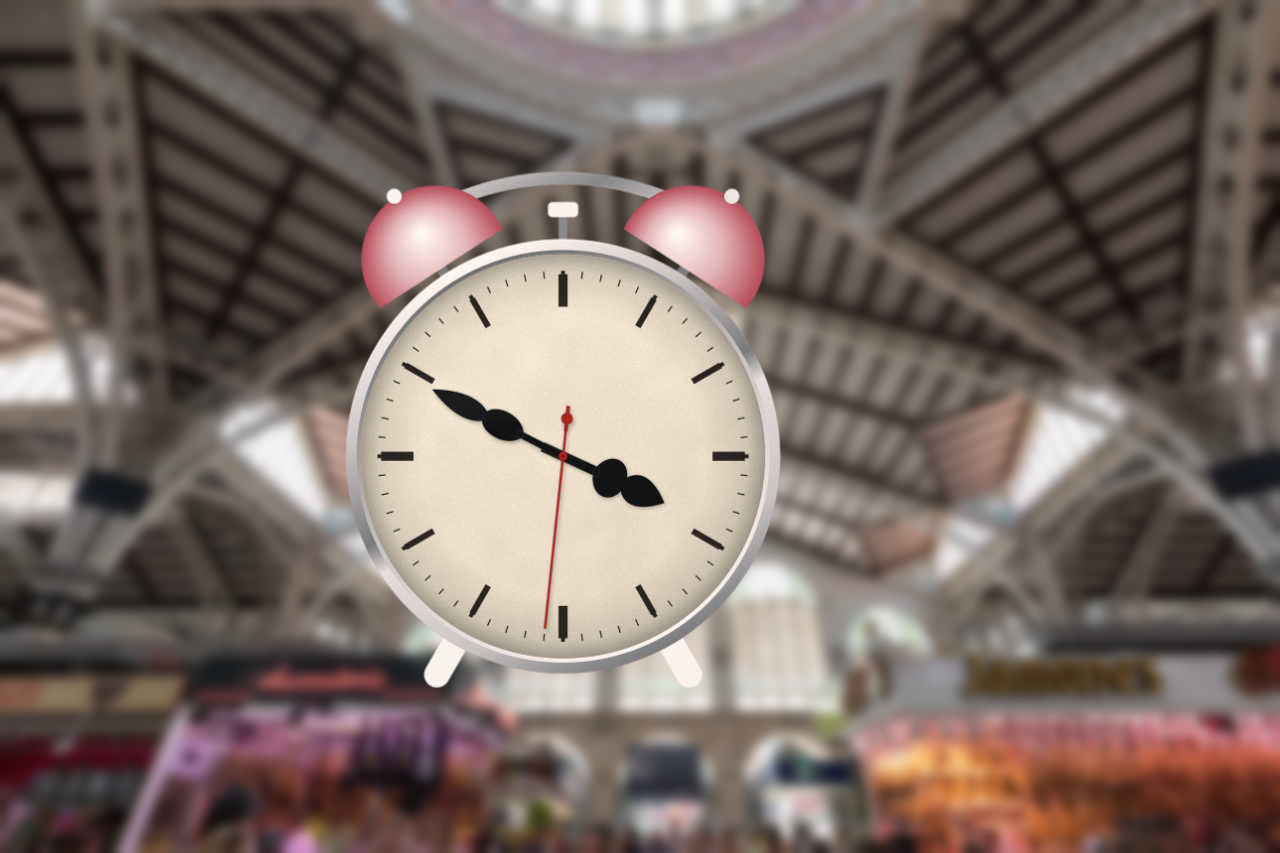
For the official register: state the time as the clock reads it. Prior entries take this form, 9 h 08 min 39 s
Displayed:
3 h 49 min 31 s
